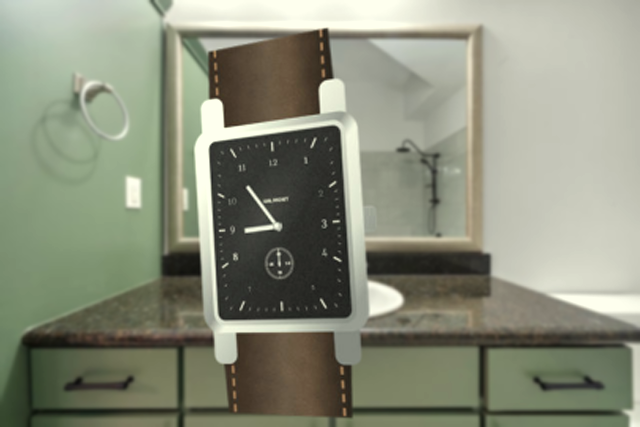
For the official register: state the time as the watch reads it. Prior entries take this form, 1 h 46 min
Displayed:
8 h 54 min
